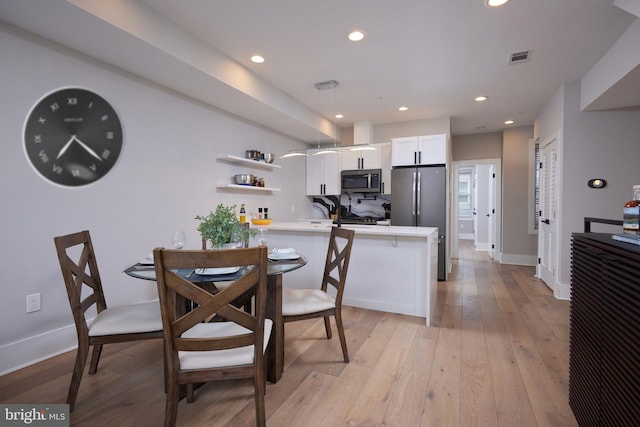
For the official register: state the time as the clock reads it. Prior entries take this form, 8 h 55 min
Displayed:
7 h 22 min
